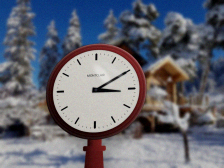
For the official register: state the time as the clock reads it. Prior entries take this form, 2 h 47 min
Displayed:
3 h 10 min
